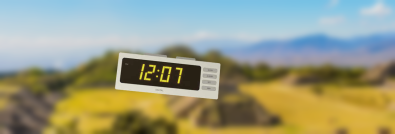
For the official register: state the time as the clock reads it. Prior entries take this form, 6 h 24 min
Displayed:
12 h 07 min
